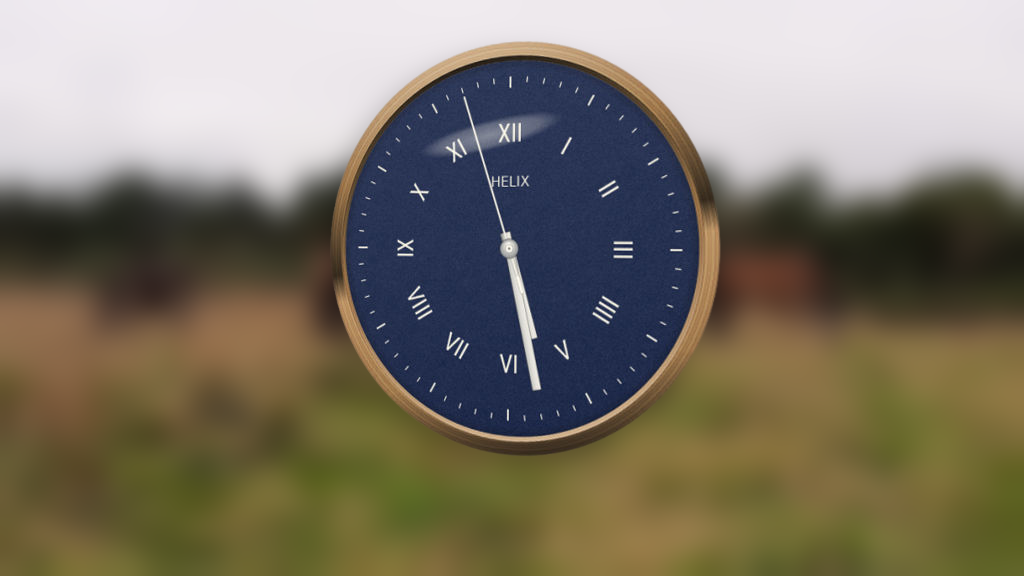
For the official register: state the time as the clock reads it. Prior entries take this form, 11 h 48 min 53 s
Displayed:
5 h 27 min 57 s
